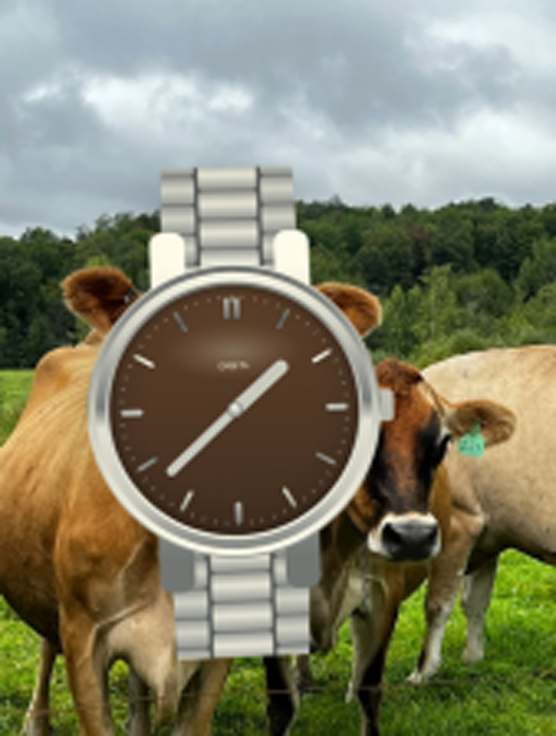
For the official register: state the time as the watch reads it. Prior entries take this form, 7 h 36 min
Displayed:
1 h 38 min
